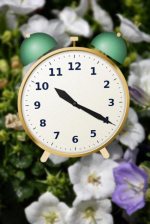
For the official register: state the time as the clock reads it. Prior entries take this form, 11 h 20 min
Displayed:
10 h 20 min
